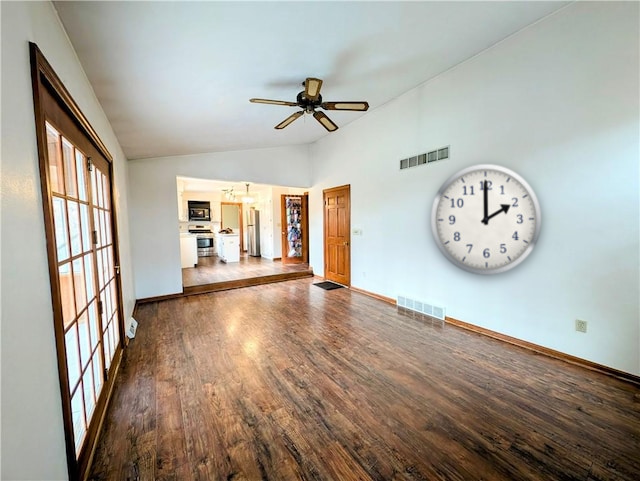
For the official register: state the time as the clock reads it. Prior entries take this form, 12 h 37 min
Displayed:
2 h 00 min
